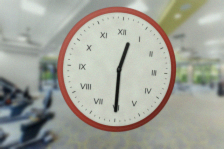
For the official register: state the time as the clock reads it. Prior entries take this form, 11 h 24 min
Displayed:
12 h 30 min
